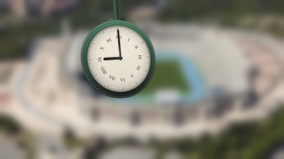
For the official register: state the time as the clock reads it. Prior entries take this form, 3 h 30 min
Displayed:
9 h 00 min
